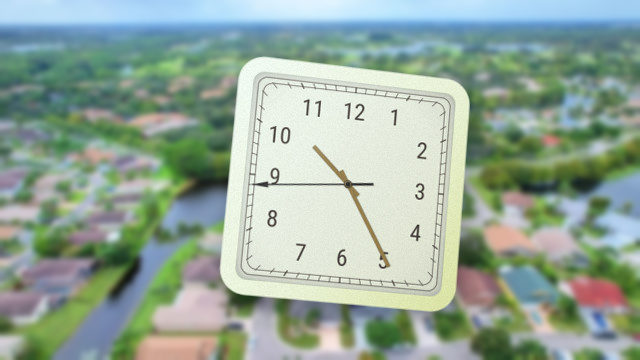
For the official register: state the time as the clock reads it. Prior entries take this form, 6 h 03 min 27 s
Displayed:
10 h 24 min 44 s
